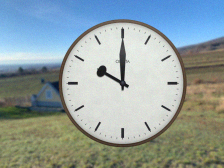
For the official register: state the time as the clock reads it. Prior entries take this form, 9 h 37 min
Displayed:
10 h 00 min
